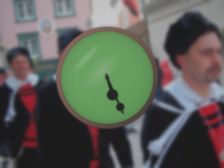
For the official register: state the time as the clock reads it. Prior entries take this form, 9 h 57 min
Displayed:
5 h 26 min
